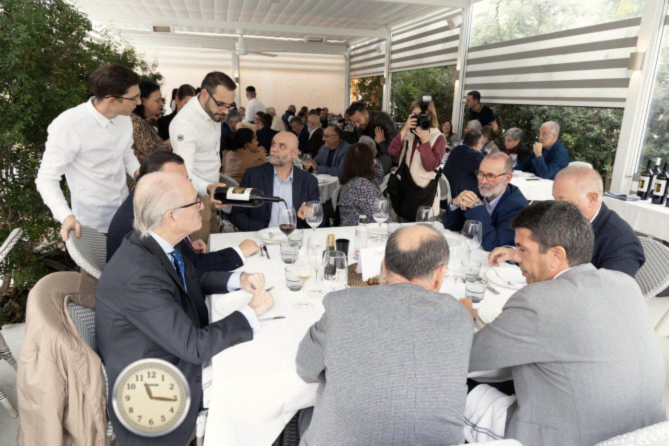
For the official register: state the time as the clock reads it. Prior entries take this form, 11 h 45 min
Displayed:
11 h 16 min
